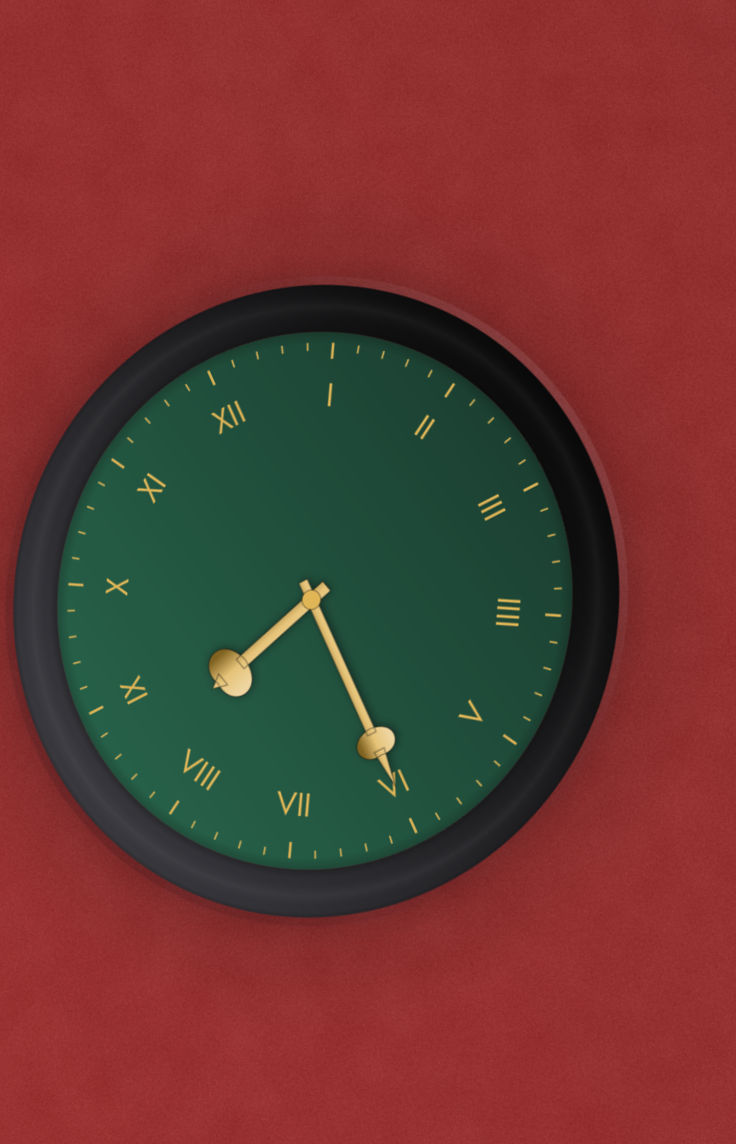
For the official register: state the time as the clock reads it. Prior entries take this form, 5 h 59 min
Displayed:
8 h 30 min
